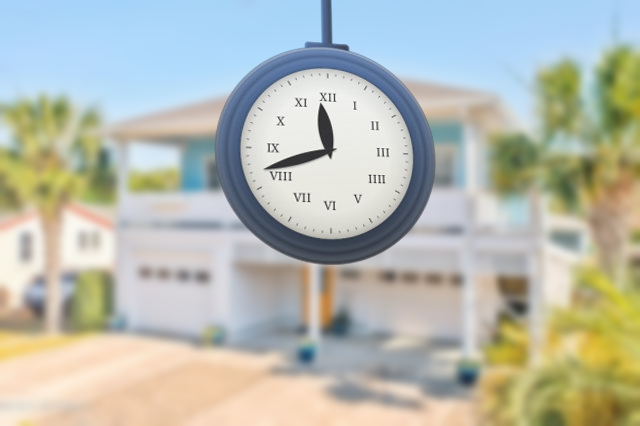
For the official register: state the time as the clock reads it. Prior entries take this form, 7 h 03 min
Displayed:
11 h 42 min
